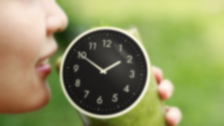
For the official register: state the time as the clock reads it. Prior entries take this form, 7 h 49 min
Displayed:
1 h 50 min
